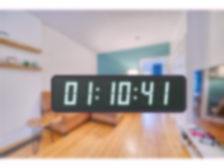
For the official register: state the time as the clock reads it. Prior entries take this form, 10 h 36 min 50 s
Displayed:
1 h 10 min 41 s
